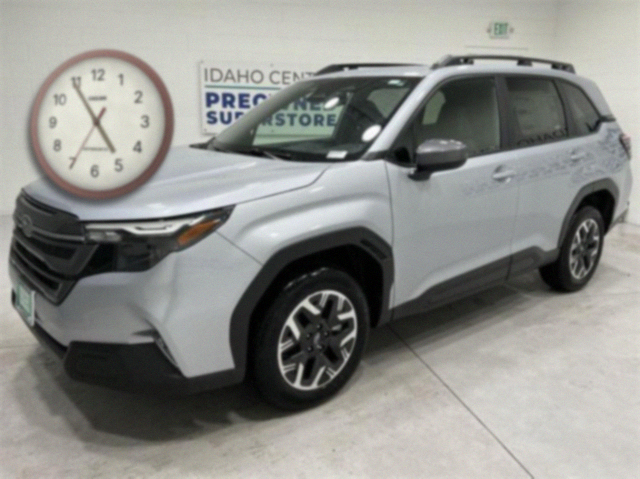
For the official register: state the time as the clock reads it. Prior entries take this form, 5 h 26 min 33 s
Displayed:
4 h 54 min 35 s
